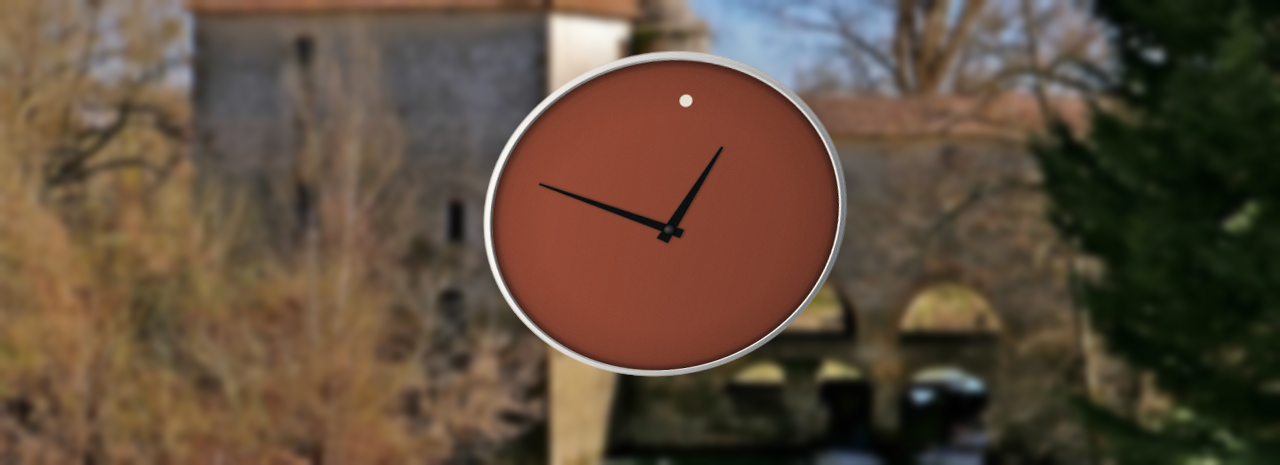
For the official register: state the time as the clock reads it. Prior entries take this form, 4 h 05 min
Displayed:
12 h 48 min
